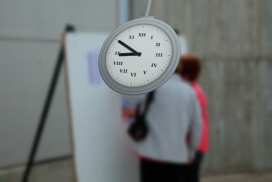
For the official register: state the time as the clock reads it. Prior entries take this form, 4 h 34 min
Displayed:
8 h 50 min
